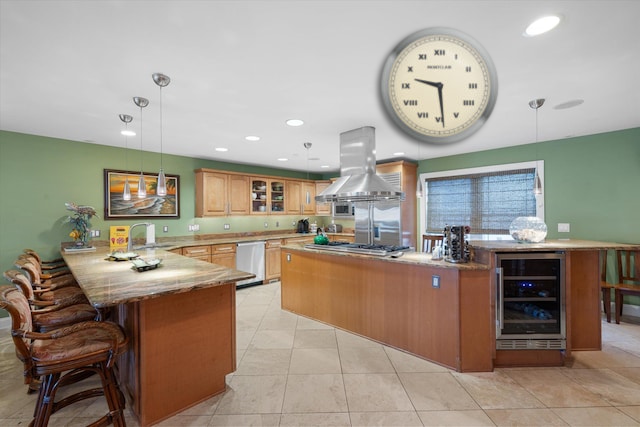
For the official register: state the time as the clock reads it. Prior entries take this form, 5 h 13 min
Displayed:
9 h 29 min
